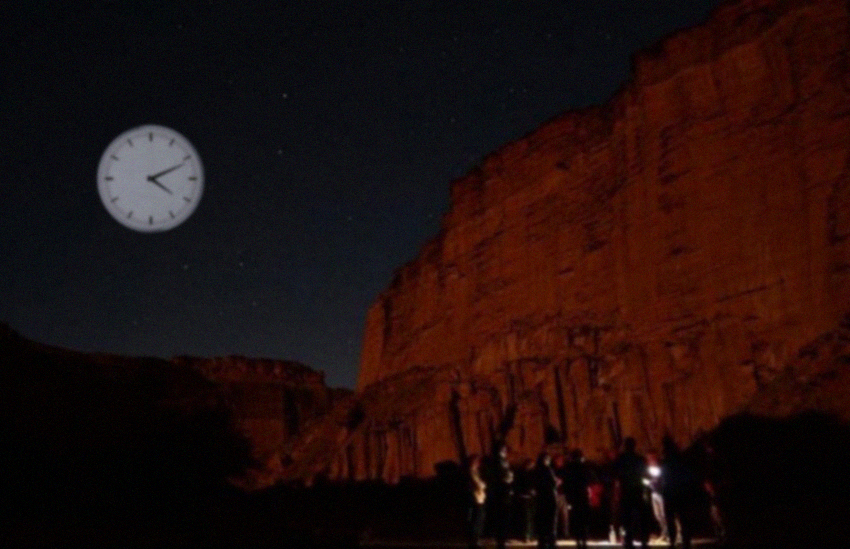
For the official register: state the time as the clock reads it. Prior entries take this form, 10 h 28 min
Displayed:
4 h 11 min
